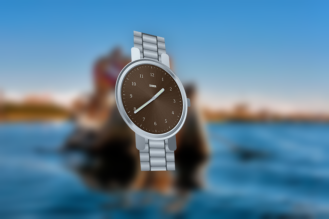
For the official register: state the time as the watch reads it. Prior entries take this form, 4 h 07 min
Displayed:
1 h 39 min
